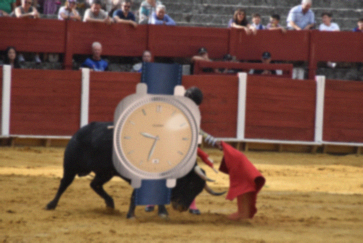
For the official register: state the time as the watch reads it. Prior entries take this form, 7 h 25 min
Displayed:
9 h 33 min
